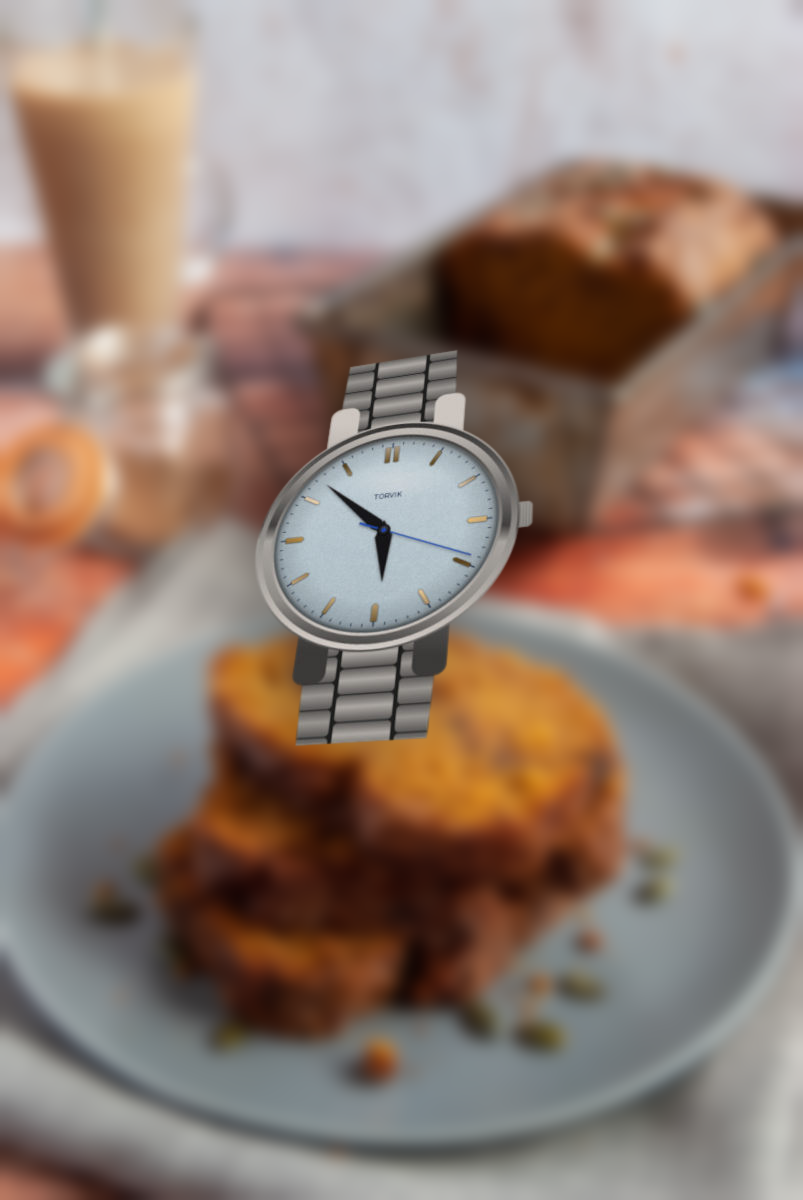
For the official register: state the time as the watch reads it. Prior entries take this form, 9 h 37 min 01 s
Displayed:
5 h 52 min 19 s
